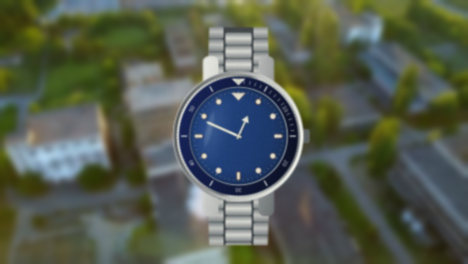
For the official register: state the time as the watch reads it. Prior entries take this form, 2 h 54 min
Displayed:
12 h 49 min
